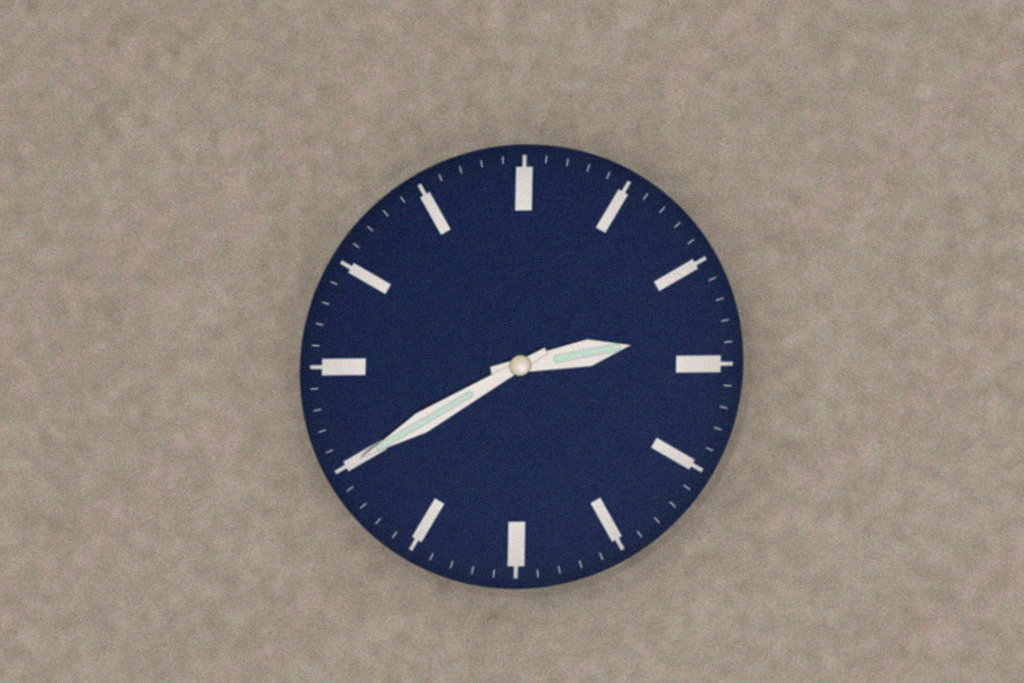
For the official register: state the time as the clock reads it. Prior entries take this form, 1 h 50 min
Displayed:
2 h 40 min
